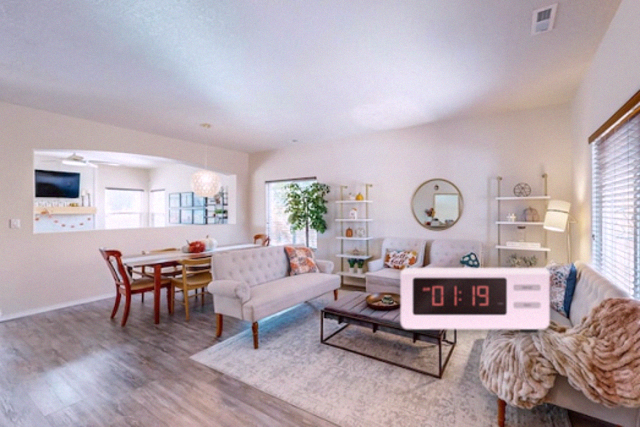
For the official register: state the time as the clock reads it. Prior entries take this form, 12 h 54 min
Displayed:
1 h 19 min
